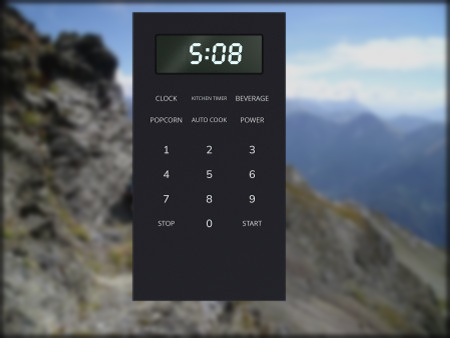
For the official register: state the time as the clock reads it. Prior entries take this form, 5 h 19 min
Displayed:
5 h 08 min
